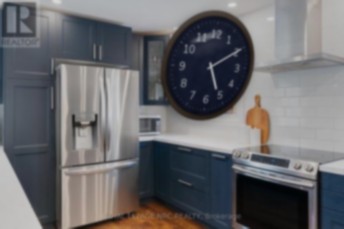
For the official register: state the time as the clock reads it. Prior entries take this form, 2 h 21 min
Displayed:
5 h 10 min
